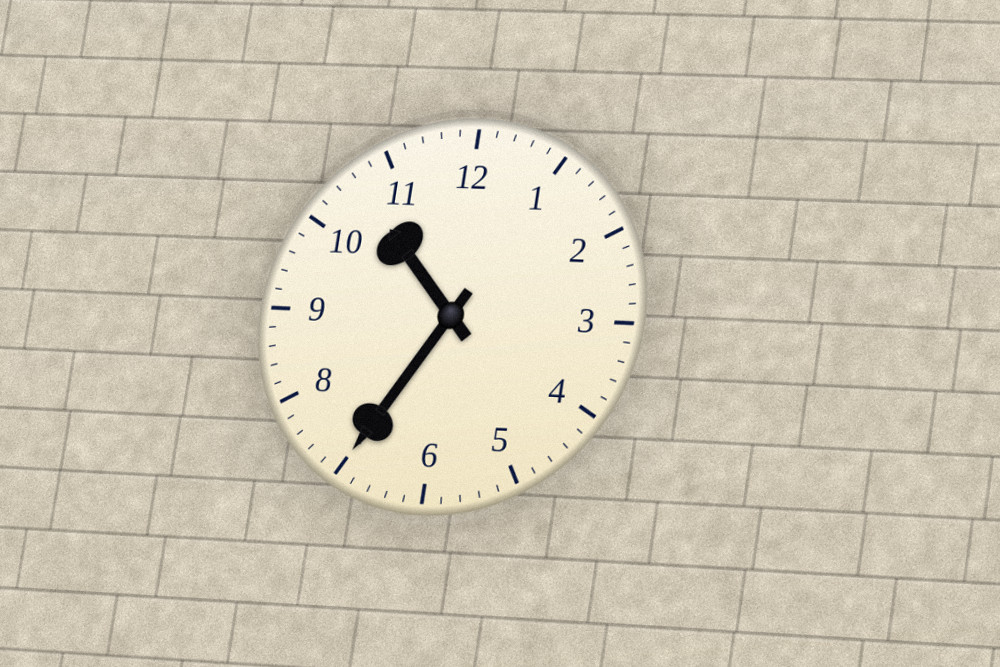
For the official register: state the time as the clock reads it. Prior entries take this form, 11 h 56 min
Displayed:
10 h 35 min
